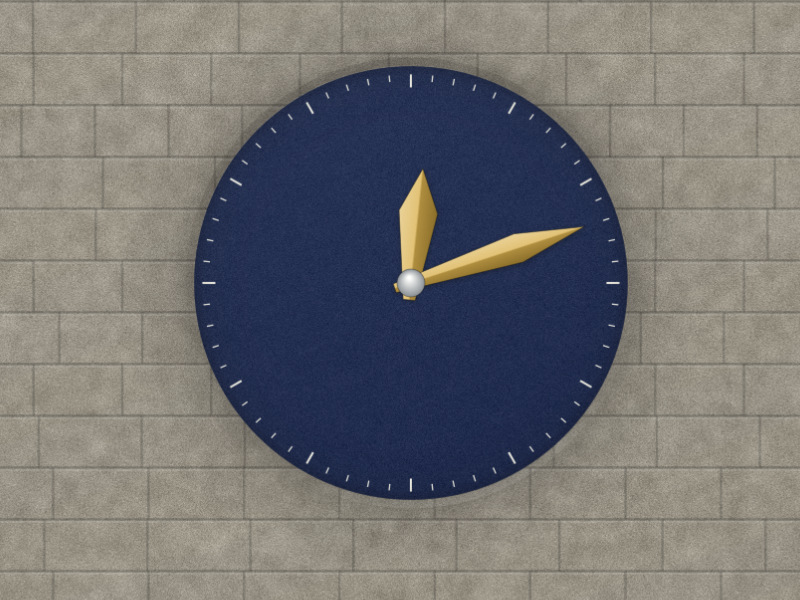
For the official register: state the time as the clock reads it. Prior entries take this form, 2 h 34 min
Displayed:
12 h 12 min
